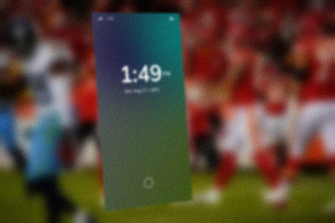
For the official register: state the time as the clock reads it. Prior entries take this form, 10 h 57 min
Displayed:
1 h 49 min
